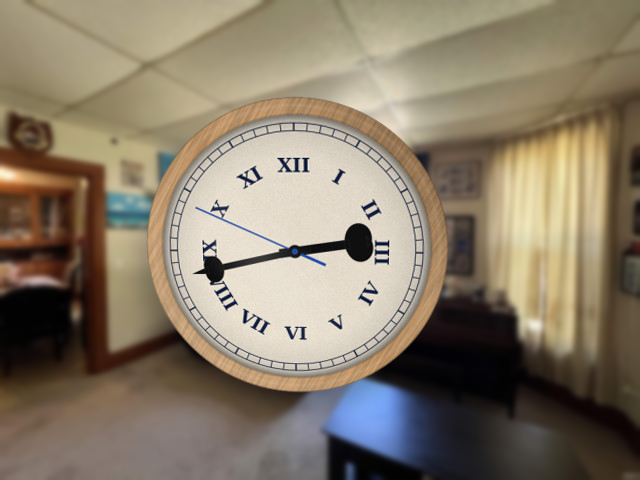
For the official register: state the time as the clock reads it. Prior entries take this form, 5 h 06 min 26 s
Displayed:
2 h 42 min 49 s
